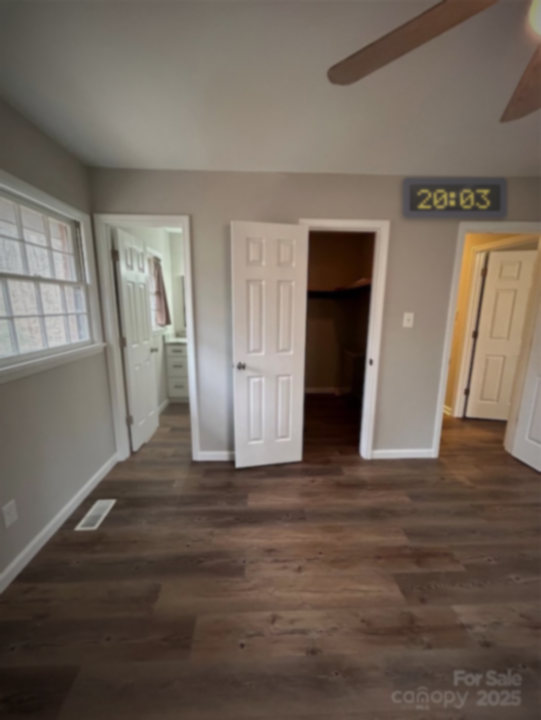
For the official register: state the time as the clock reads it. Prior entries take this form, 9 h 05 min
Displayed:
20 h 03 min
